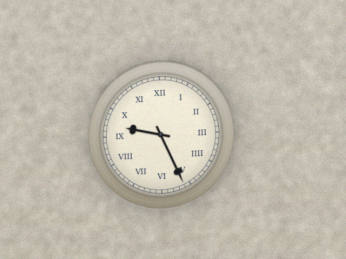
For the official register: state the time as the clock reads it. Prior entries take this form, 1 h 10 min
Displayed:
9 h 26 min
